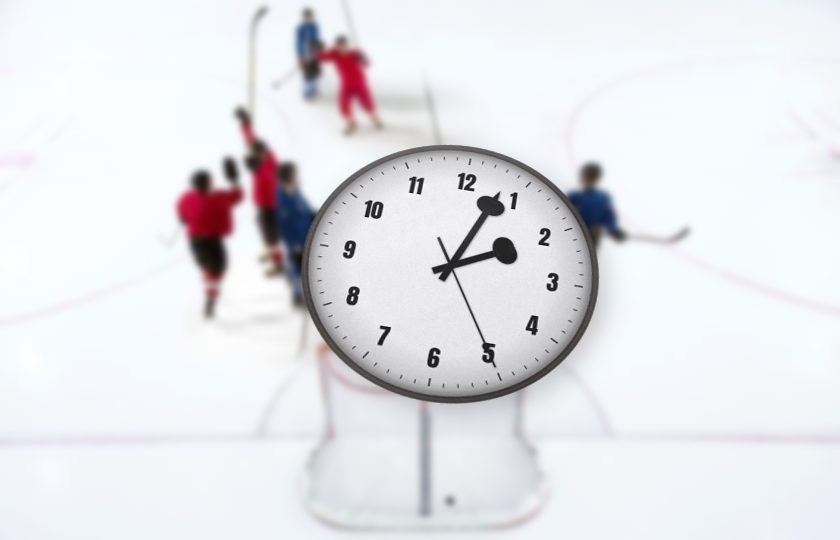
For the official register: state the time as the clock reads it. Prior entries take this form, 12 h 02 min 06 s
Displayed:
2 h 03 min 25 s
